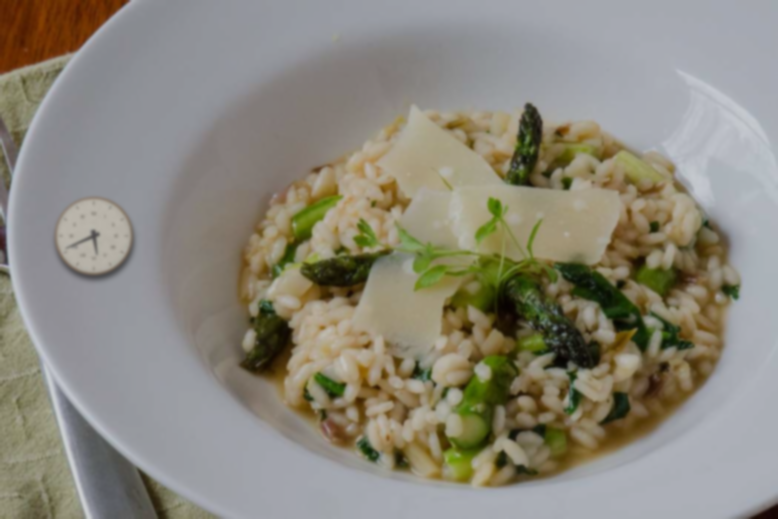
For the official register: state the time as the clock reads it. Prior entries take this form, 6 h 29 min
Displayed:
5 h 41 min
